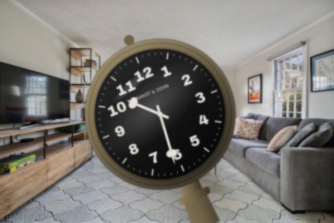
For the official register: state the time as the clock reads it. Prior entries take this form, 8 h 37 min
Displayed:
10 h 31 min
